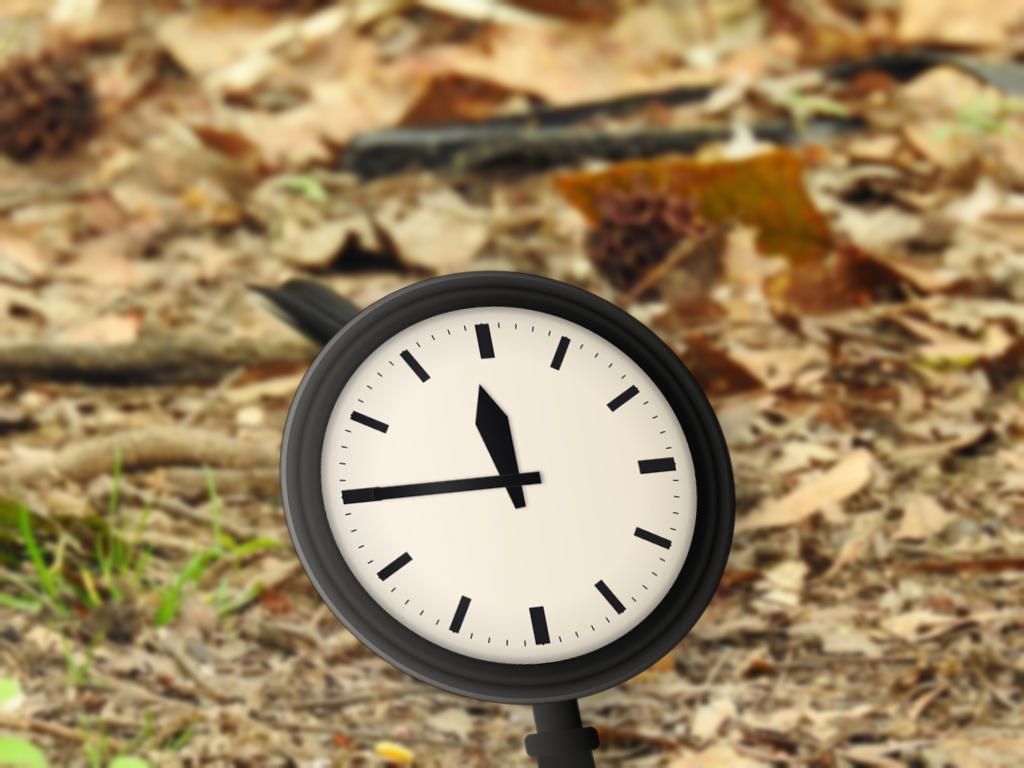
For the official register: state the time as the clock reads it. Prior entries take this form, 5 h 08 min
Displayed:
11 h 45 min
